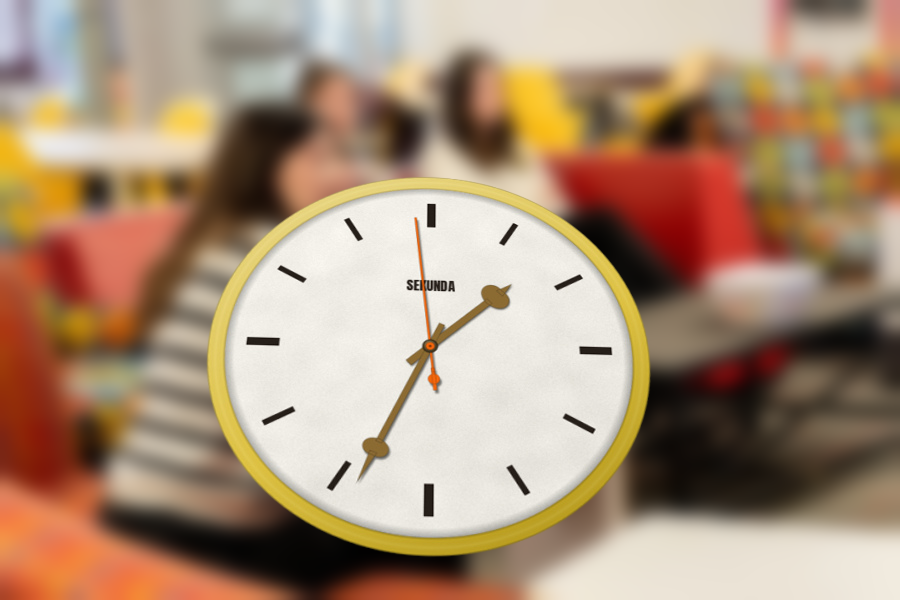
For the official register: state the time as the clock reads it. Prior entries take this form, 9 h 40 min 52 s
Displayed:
1 h 33 min 59 s
